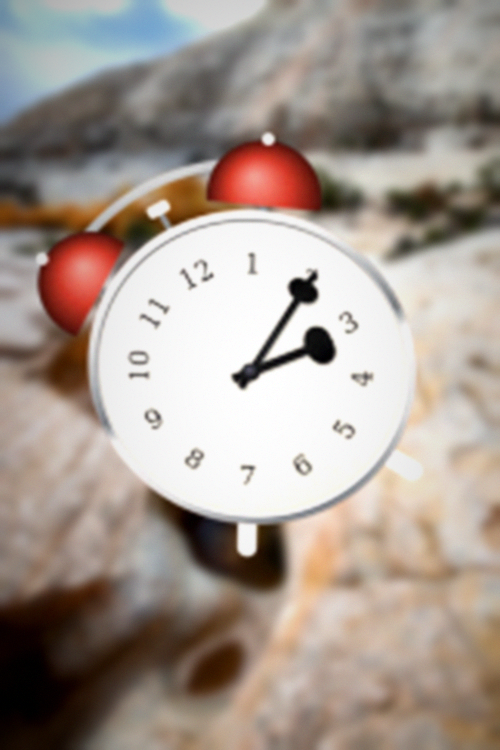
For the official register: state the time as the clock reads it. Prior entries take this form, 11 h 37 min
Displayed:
3 h 10 min
